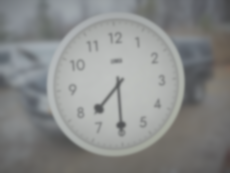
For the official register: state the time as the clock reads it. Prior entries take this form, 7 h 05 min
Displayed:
7 h 30 min
